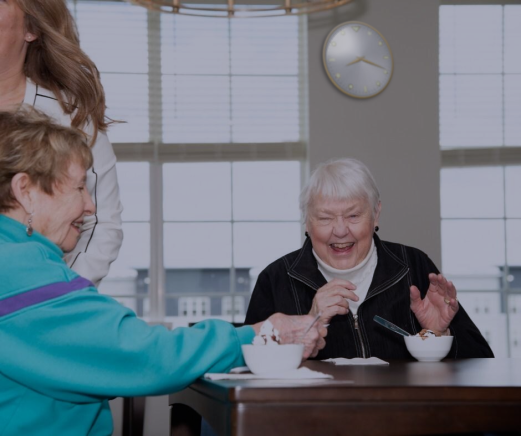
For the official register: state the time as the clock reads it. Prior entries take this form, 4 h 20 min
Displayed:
8 h 19 min
